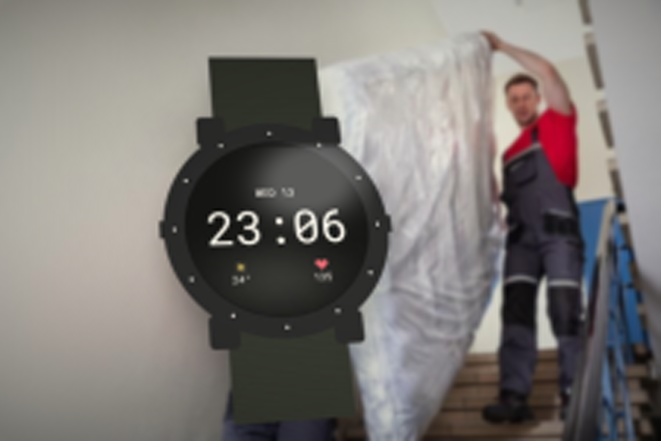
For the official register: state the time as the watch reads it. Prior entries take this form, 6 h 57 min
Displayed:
23 h 06 min
